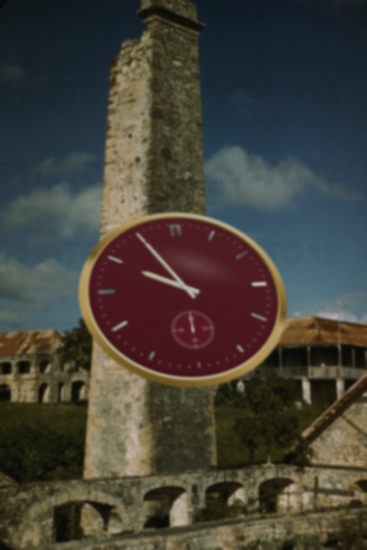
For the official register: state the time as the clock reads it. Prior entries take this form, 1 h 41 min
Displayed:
9 h 55 min
